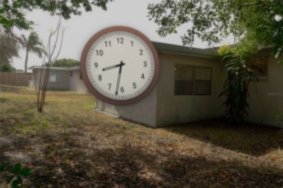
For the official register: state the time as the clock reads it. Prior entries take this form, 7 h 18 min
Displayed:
8 h 32 min
